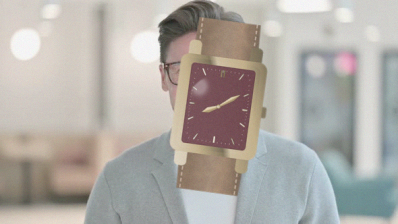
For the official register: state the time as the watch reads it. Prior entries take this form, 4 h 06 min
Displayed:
8 h 09 min
